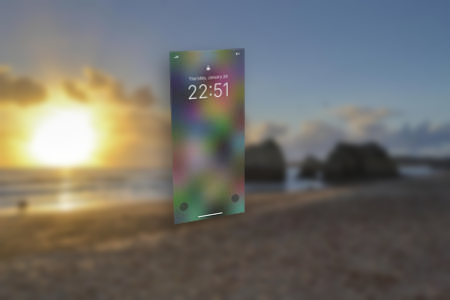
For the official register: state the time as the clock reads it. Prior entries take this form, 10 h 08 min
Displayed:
22 h 51 min
